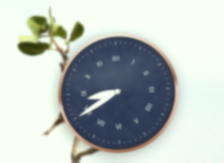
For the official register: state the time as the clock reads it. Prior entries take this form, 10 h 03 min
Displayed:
8 h 40 min
